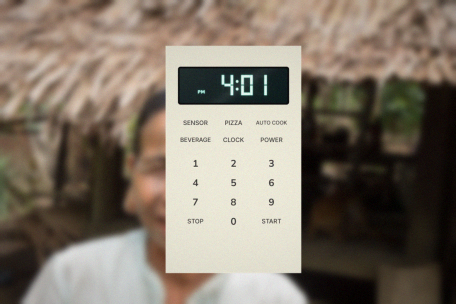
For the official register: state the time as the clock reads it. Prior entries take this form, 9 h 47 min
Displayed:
4 h 01 min
